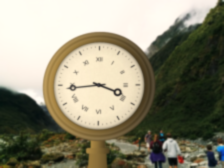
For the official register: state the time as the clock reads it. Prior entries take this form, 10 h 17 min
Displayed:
3 h 44 min
